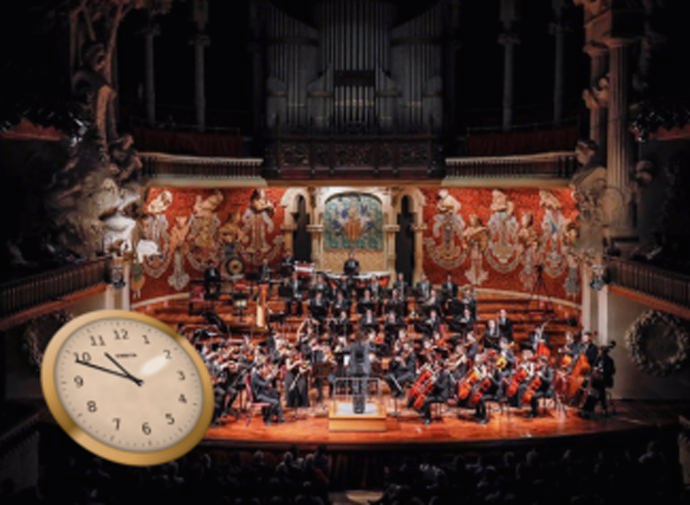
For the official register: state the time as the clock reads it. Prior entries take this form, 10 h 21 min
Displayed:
10 h 49 min
